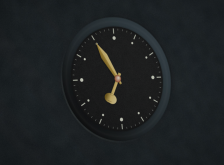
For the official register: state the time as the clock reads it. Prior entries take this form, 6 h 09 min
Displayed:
6 h 55 min
